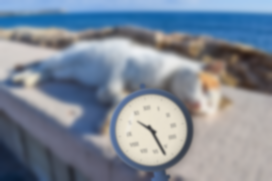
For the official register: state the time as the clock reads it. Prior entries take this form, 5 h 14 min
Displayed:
10 h 27 min
